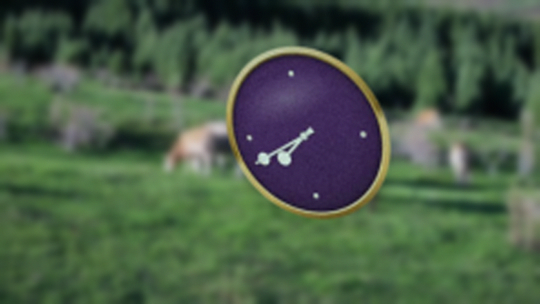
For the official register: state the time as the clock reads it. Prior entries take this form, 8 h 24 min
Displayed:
7 h 41 min
